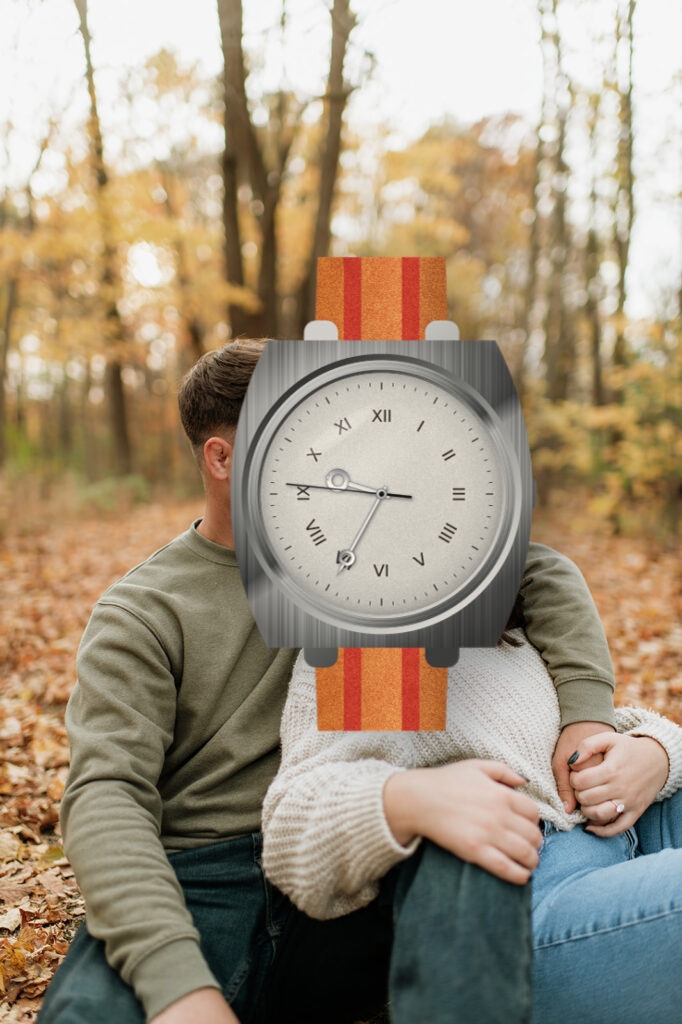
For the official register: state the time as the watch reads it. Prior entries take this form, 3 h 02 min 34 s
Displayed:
9 h 34 min 46 s
